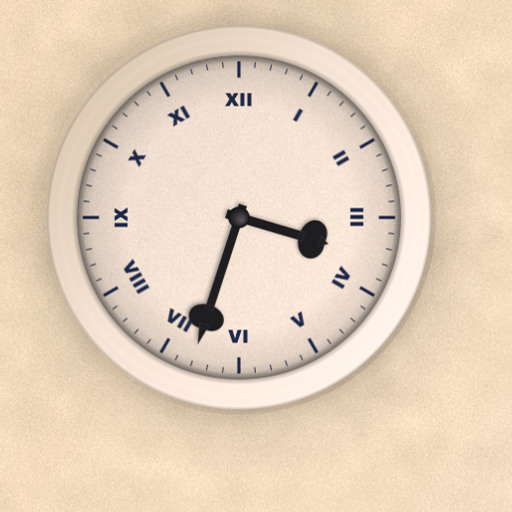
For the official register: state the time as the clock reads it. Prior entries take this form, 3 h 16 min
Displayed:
3 h 33 min
